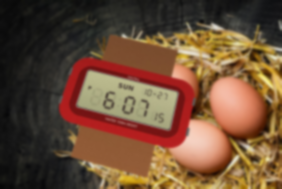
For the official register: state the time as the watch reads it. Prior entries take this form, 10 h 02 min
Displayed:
6 h 07 min
